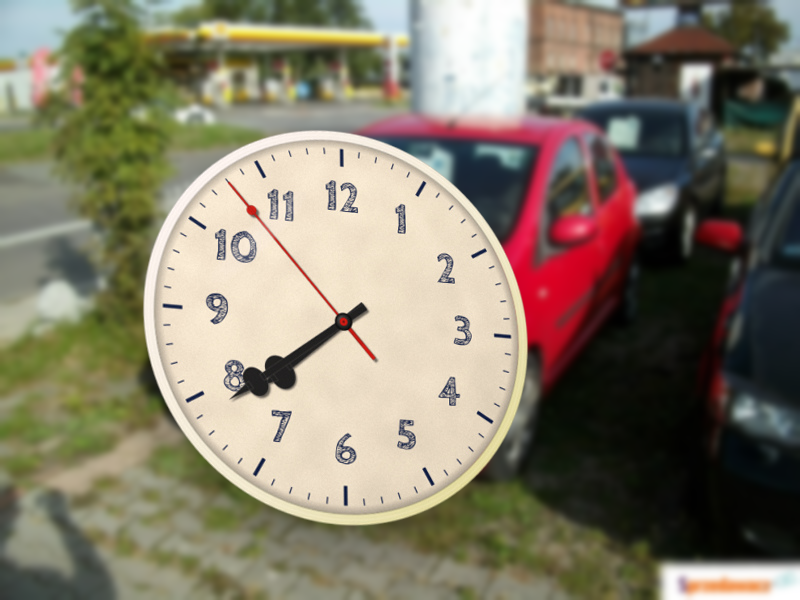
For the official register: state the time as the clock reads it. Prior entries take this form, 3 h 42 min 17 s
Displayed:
7 h 38 min 53 s
